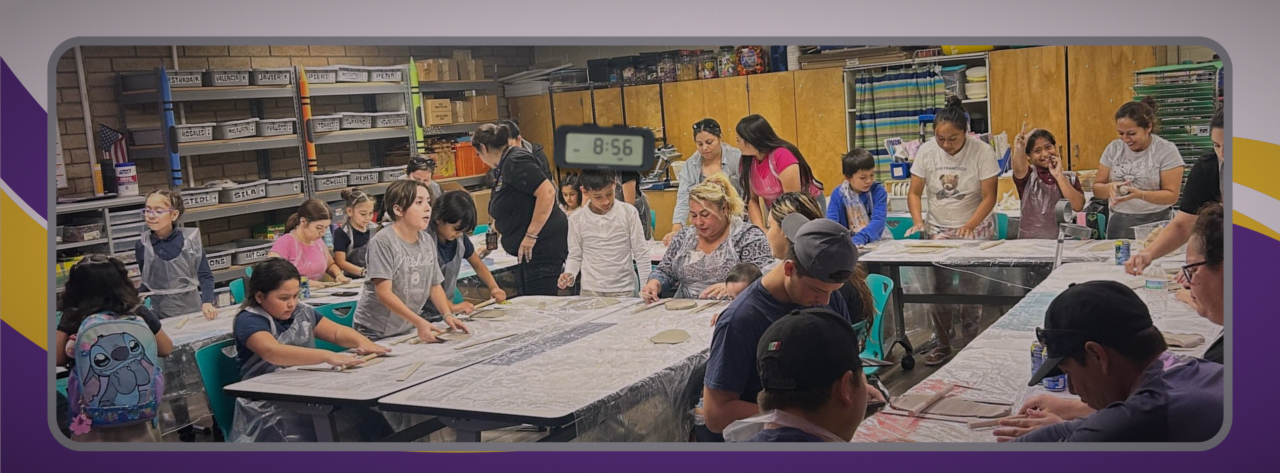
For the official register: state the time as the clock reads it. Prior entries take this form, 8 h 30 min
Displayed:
8 h 56 min
